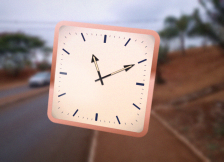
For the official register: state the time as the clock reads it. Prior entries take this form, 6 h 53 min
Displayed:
11 h 10 min
